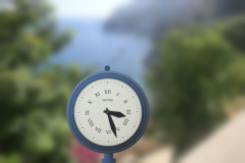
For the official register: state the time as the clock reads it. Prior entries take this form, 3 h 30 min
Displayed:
3 h 27 min
